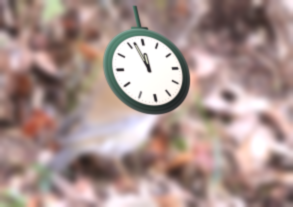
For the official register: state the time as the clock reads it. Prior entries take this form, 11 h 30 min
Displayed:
11 h 57 min
